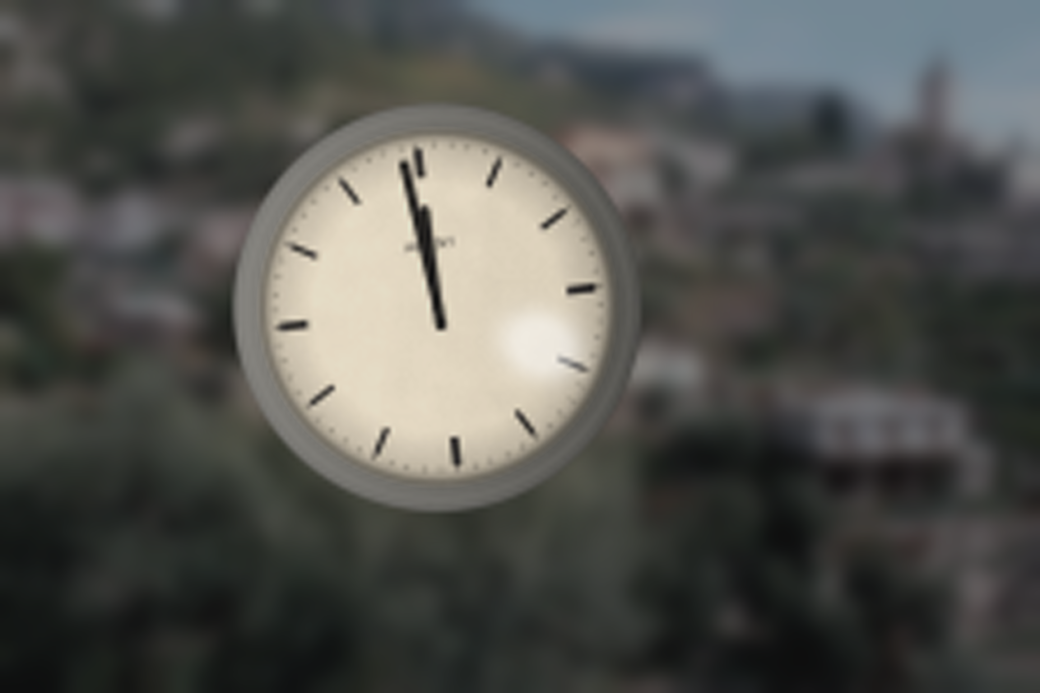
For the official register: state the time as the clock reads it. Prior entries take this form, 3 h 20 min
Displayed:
11 h 59 min
